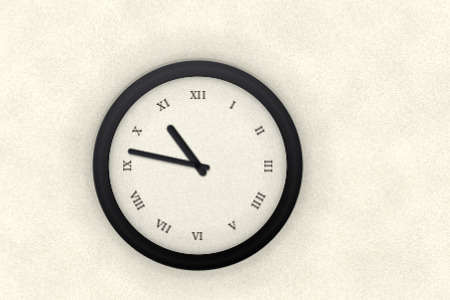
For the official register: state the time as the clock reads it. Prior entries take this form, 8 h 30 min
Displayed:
10 h 47 min
